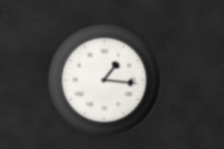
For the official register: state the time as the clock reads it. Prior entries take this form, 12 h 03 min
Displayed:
1 h 16 min
